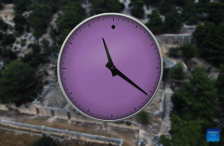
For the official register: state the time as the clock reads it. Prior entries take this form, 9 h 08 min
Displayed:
11 h 21 min
